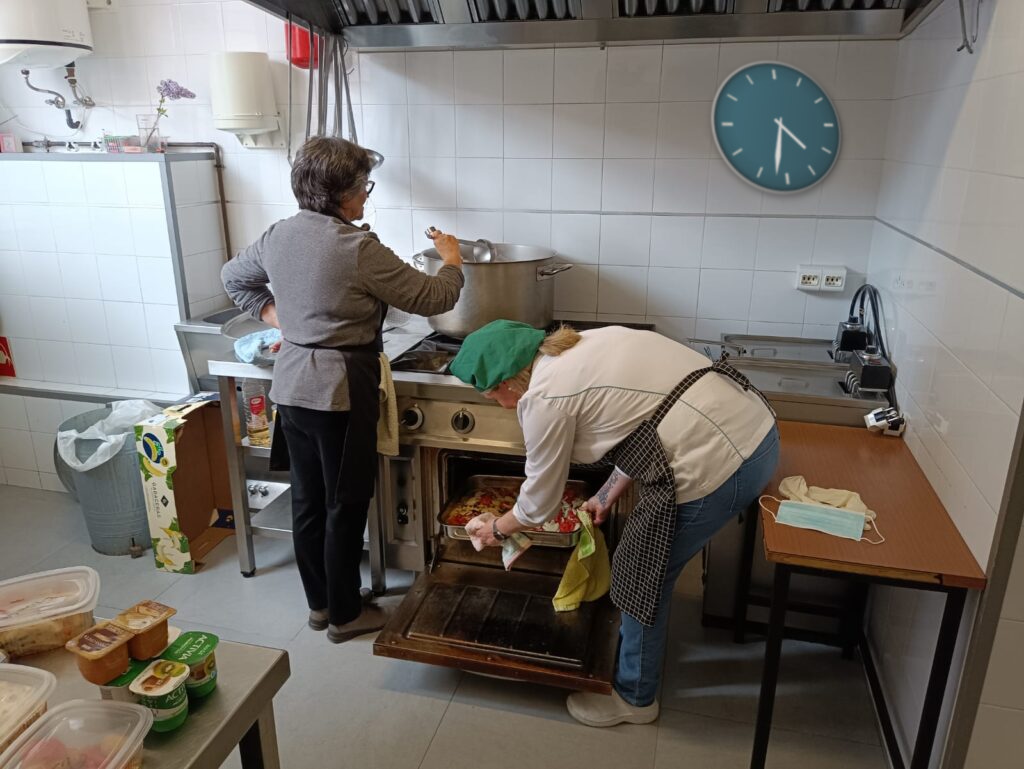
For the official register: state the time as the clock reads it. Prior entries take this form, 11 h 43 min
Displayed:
4 h 32 min
